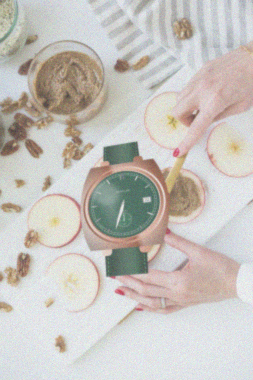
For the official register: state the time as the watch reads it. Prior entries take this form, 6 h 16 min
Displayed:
6 h 33 min
